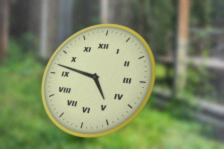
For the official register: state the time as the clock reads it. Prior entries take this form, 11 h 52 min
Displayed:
4 h 47 min
